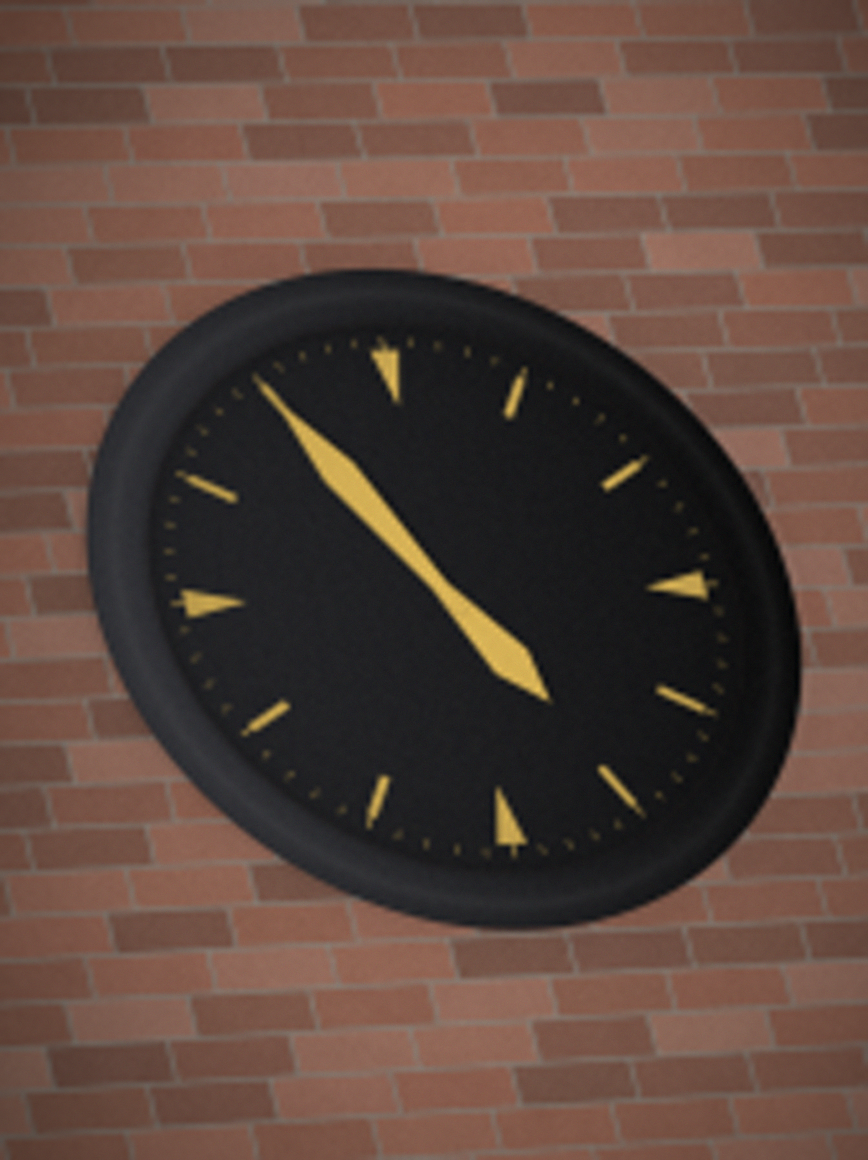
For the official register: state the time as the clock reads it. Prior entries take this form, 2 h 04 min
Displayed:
4 h 55 min
